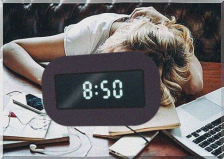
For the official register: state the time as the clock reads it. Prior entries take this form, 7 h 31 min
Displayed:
8 h 50 min
